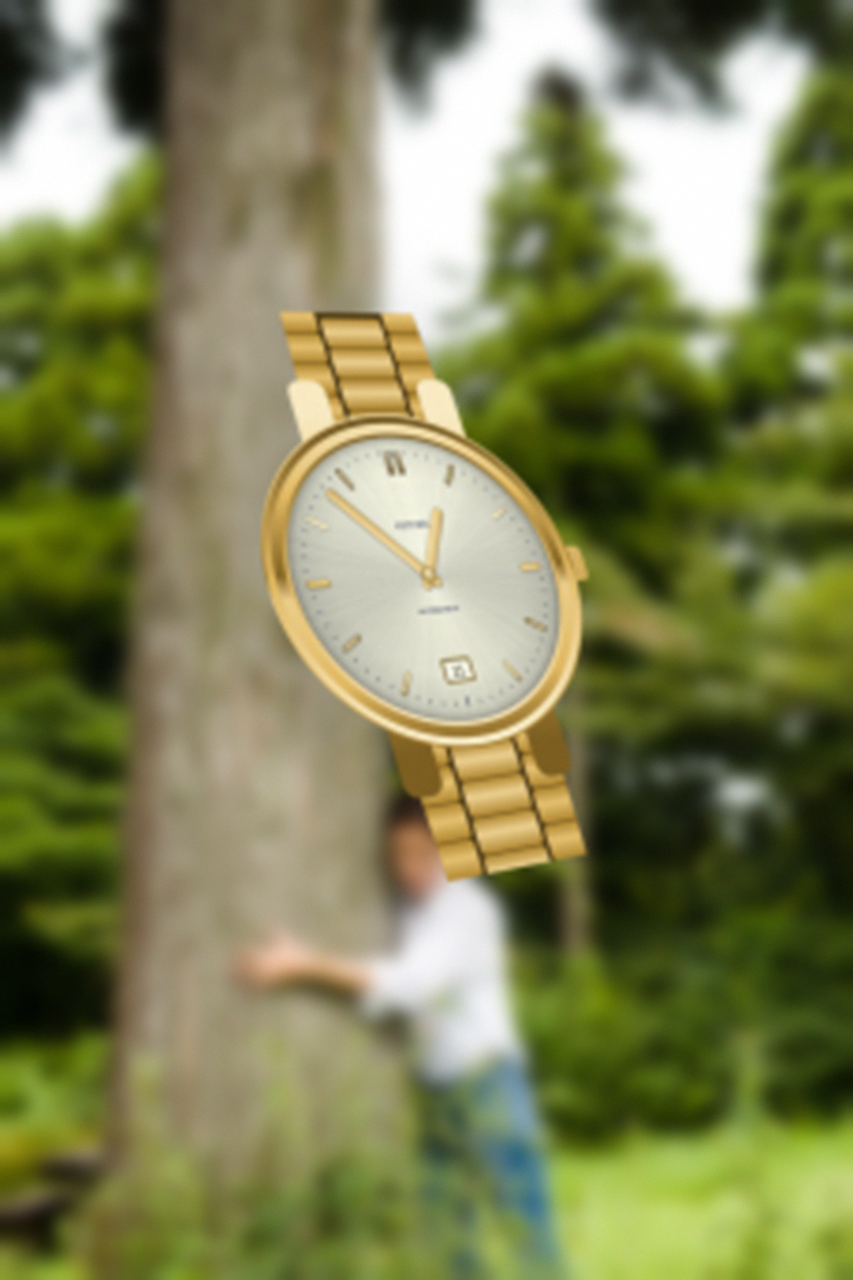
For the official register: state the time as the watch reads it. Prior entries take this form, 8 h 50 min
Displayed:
12 h 53 min
